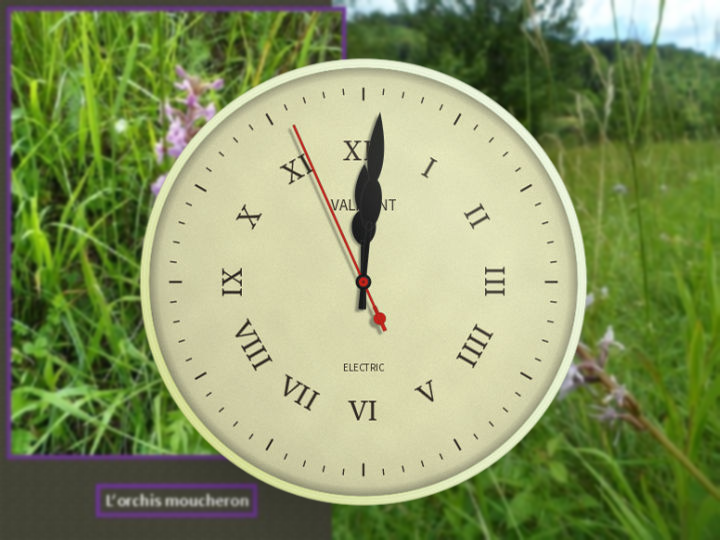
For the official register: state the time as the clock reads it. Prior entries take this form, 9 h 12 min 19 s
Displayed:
12 h 00 min 56 s
